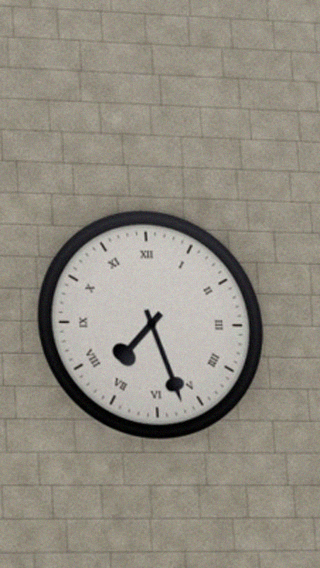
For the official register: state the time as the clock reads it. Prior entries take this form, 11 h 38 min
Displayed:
7 h 27 min
